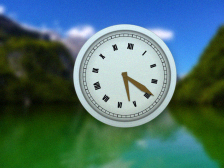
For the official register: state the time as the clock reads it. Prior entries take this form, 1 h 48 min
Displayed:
5 h 19 min
